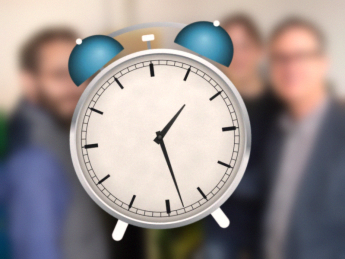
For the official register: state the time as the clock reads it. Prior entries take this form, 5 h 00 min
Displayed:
1 h 28 min
